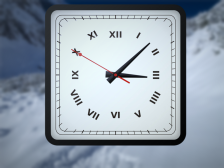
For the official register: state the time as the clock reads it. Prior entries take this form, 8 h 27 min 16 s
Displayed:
3 h 07 min 50 s
